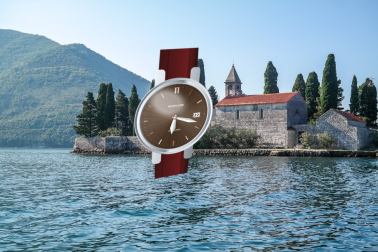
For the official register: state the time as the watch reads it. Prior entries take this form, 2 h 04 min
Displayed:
6 h 18 min
